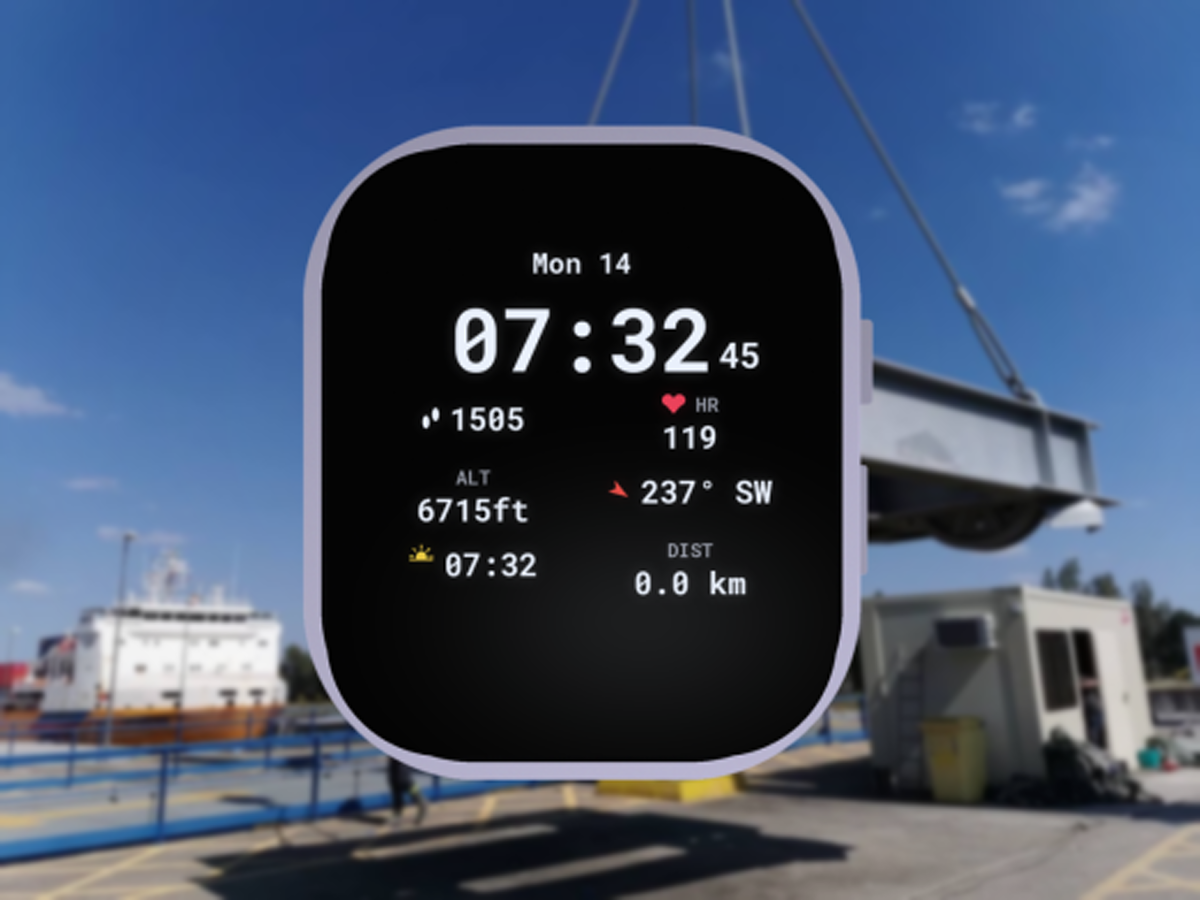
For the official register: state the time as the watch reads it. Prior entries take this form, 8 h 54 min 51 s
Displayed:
7 h 32 min 45 s
